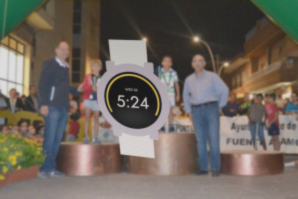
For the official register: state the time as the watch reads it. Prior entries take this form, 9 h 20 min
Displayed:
5 h 24 min
